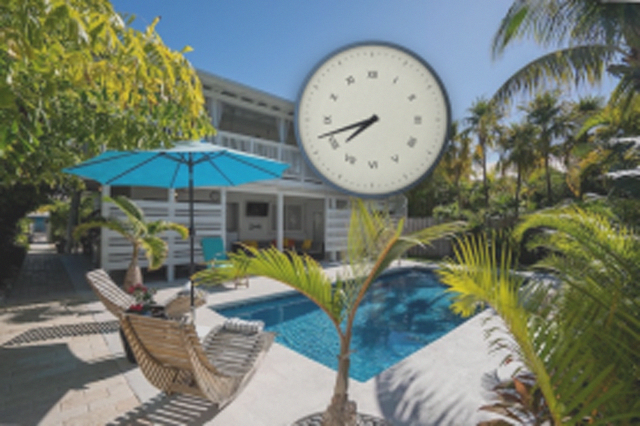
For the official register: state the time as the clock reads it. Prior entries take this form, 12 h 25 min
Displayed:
7 h 42 min
